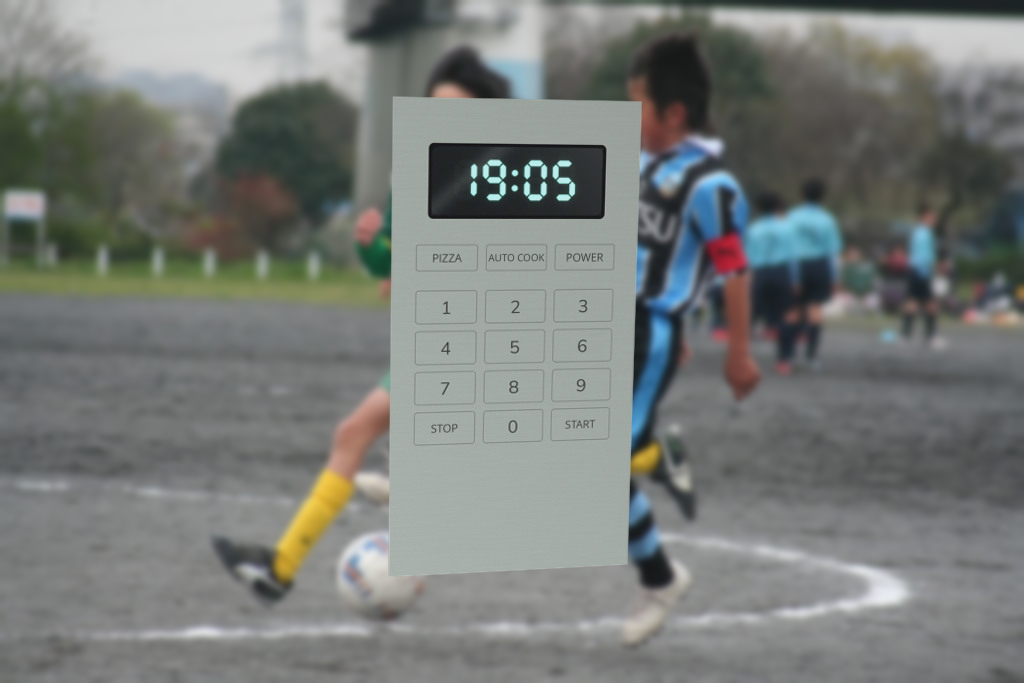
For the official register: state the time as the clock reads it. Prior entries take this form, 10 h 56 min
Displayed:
19 h 05 min
